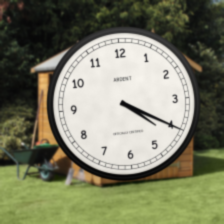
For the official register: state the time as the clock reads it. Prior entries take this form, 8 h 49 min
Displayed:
4 h 20 min
